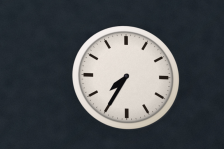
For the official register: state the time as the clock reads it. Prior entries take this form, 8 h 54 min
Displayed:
7 h 35 min
